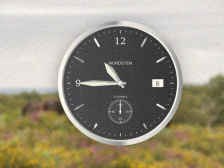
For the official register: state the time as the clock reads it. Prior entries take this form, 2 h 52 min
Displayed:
10 h 45 min
